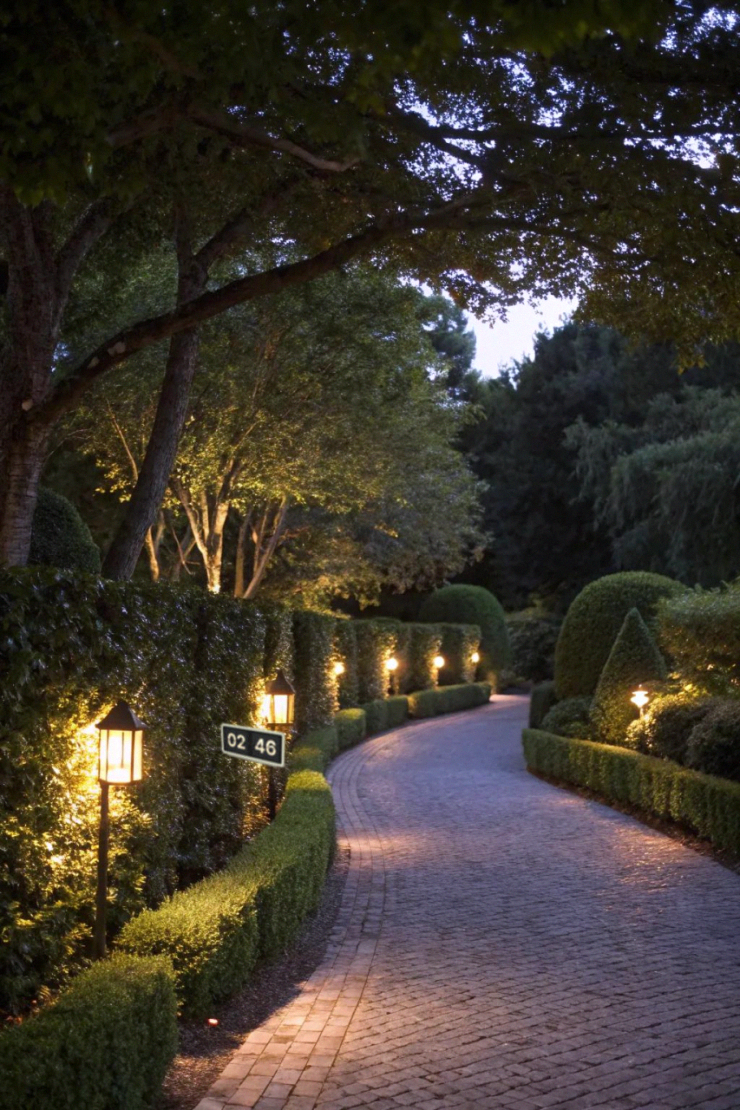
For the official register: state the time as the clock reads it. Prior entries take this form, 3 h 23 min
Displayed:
2 h 46 min
